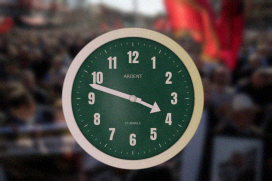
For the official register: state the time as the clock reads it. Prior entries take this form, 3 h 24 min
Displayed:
3 h 48 min
